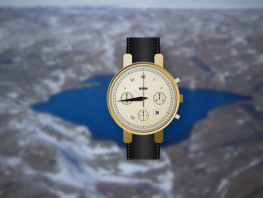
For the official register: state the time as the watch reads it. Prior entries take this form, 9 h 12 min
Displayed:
8 h 44 min
